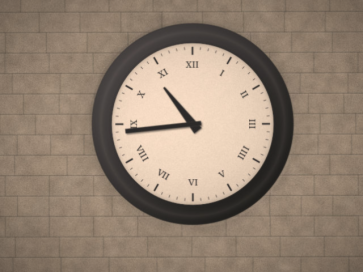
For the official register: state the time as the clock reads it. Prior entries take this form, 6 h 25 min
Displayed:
10 h 44 min
